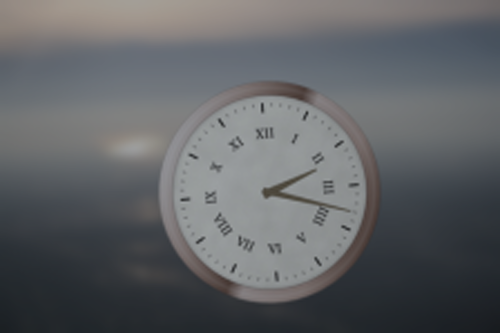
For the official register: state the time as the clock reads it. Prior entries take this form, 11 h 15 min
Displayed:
2 h 18 min
